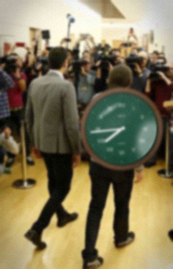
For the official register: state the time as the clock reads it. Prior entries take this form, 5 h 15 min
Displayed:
7 h 44 min
